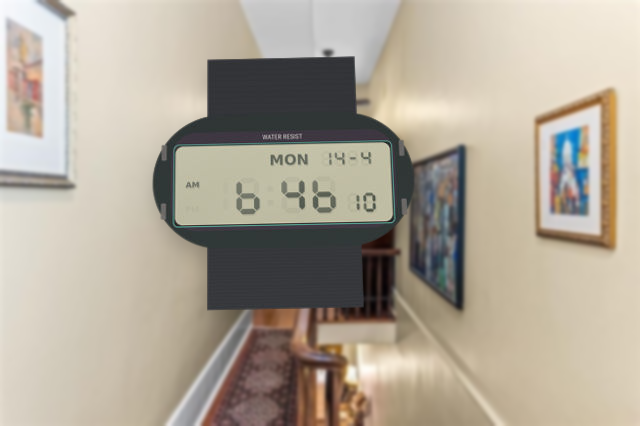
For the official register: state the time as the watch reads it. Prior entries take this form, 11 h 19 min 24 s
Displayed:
6 h 46 min 10 s
